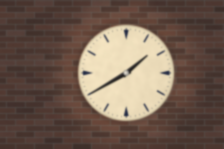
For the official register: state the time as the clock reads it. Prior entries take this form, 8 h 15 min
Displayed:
1 h 40 min
